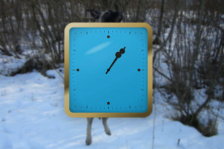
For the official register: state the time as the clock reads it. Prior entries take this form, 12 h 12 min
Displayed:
1 h 06 min
